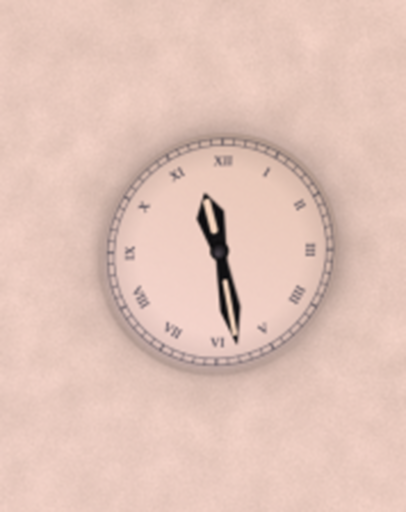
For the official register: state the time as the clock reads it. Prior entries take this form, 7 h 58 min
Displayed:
11 h 28 min
